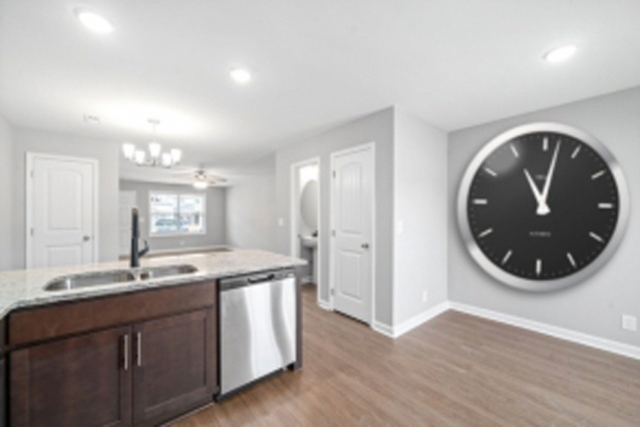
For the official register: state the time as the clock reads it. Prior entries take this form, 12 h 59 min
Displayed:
11 h 02 min
